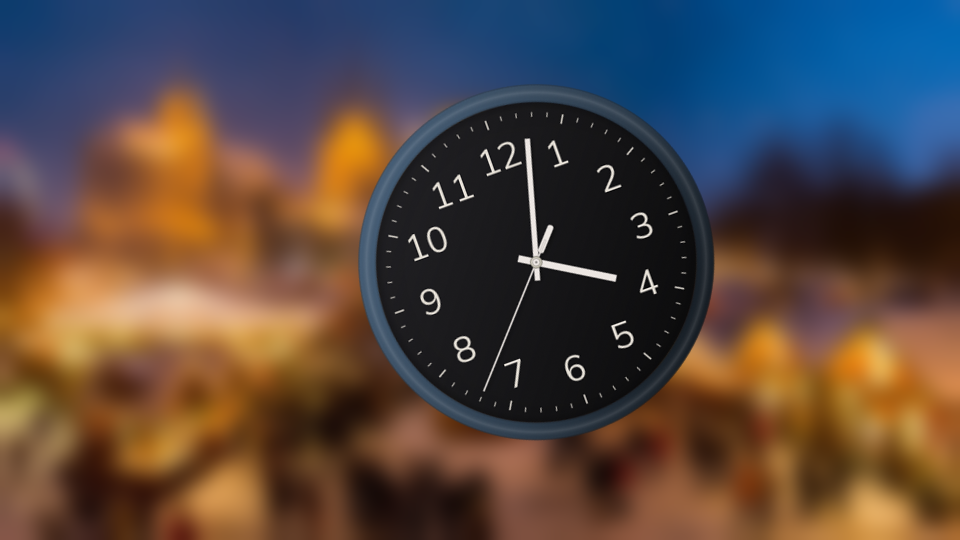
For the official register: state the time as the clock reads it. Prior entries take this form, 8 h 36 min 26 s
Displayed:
4 h 02 min 37 s
